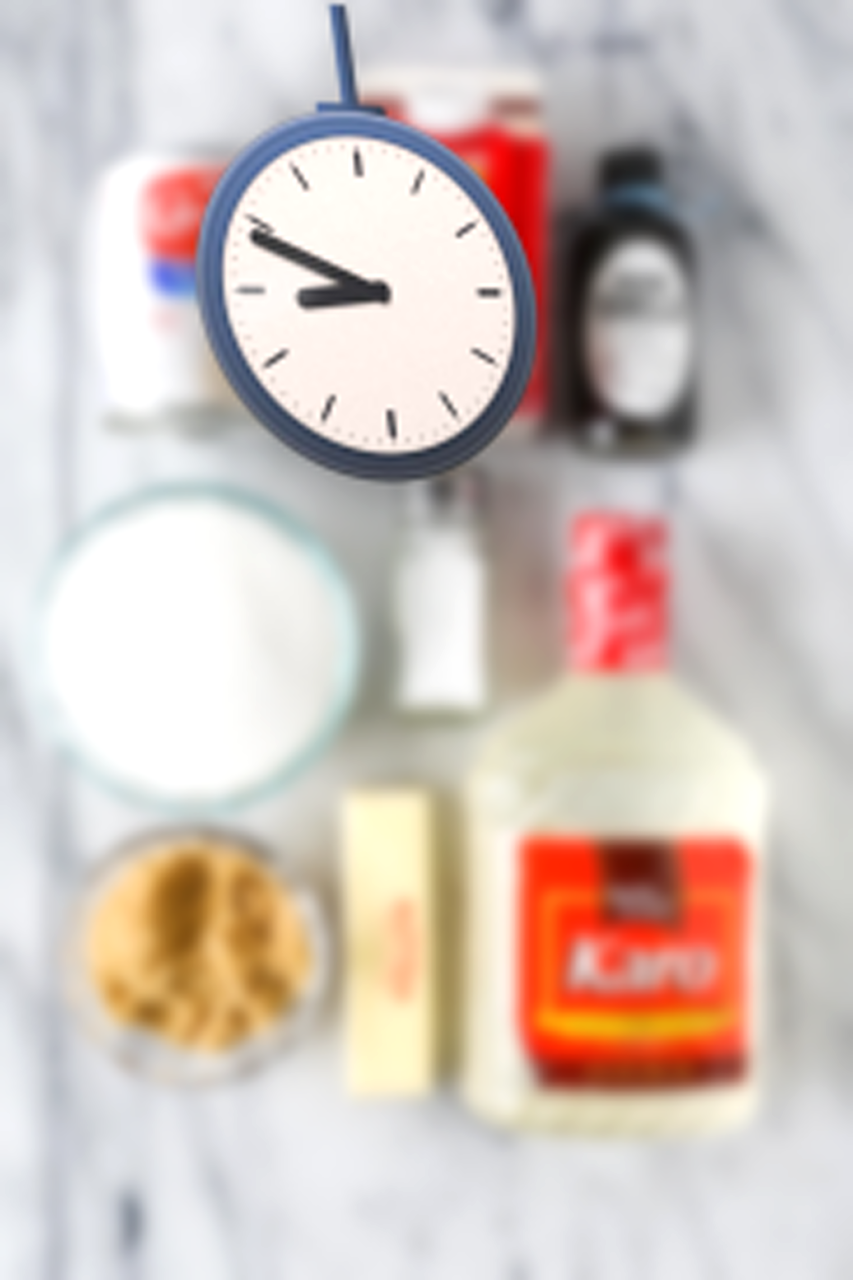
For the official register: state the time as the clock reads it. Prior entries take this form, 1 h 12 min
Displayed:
8 h 49 min
